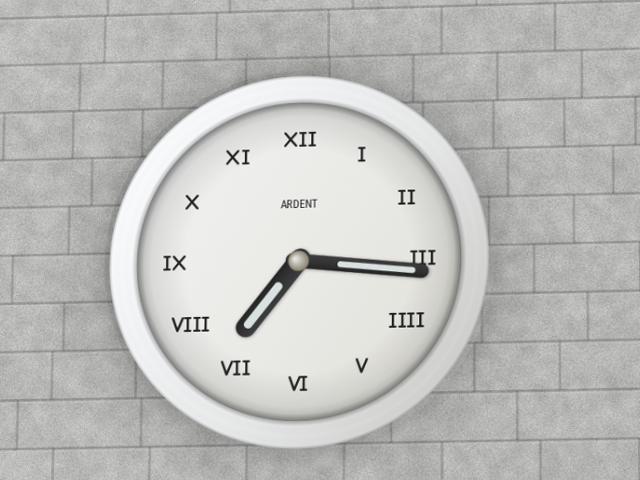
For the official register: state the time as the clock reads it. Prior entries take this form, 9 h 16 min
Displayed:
7 h 16 min
